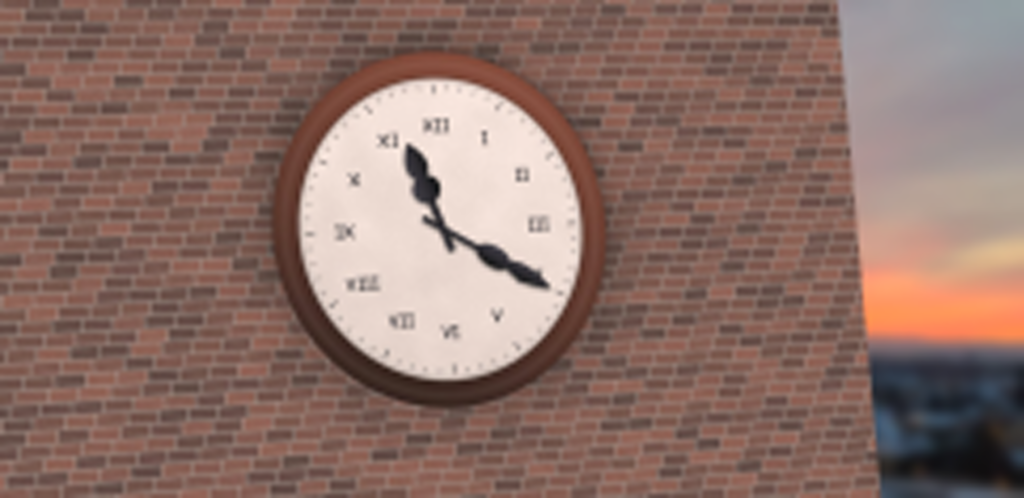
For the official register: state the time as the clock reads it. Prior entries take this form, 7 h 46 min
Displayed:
11 h 20 min
